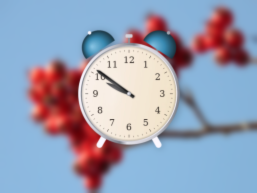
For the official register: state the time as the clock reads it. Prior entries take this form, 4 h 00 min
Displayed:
9 h 51 min
